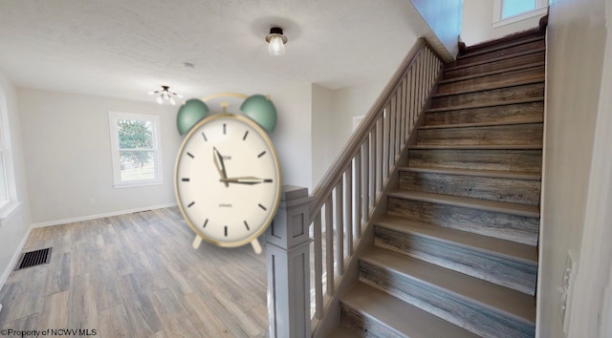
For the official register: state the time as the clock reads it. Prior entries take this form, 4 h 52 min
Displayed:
11 h 15 min
